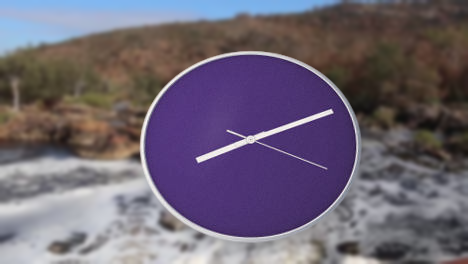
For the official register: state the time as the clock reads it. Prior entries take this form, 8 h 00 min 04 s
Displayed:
8 h 11 min 19 s
